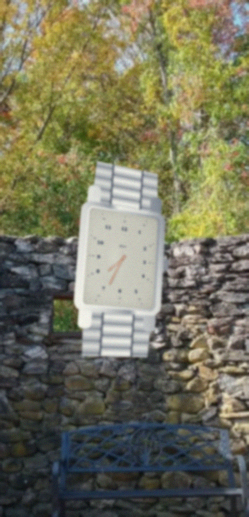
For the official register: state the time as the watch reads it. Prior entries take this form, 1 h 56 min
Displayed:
7 h 34 min
